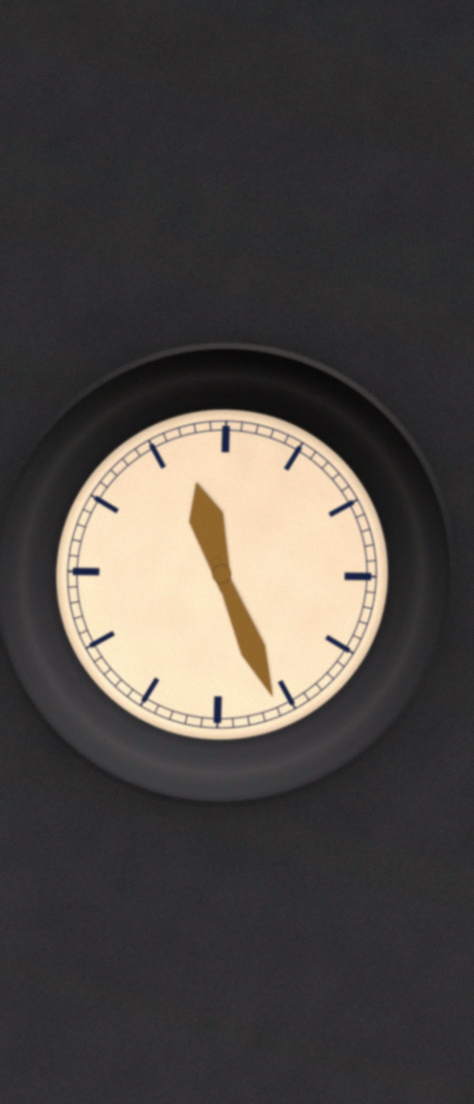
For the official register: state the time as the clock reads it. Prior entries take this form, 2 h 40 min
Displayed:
11 h 26 min
